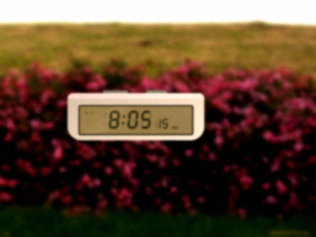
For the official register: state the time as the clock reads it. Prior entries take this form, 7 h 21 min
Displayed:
8 h 05 min
